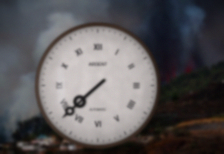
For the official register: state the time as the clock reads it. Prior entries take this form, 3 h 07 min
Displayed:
7 h 38 min
